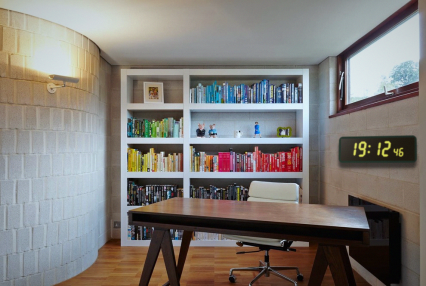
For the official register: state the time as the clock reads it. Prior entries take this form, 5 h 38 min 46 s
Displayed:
19 h 12 min 46 s
